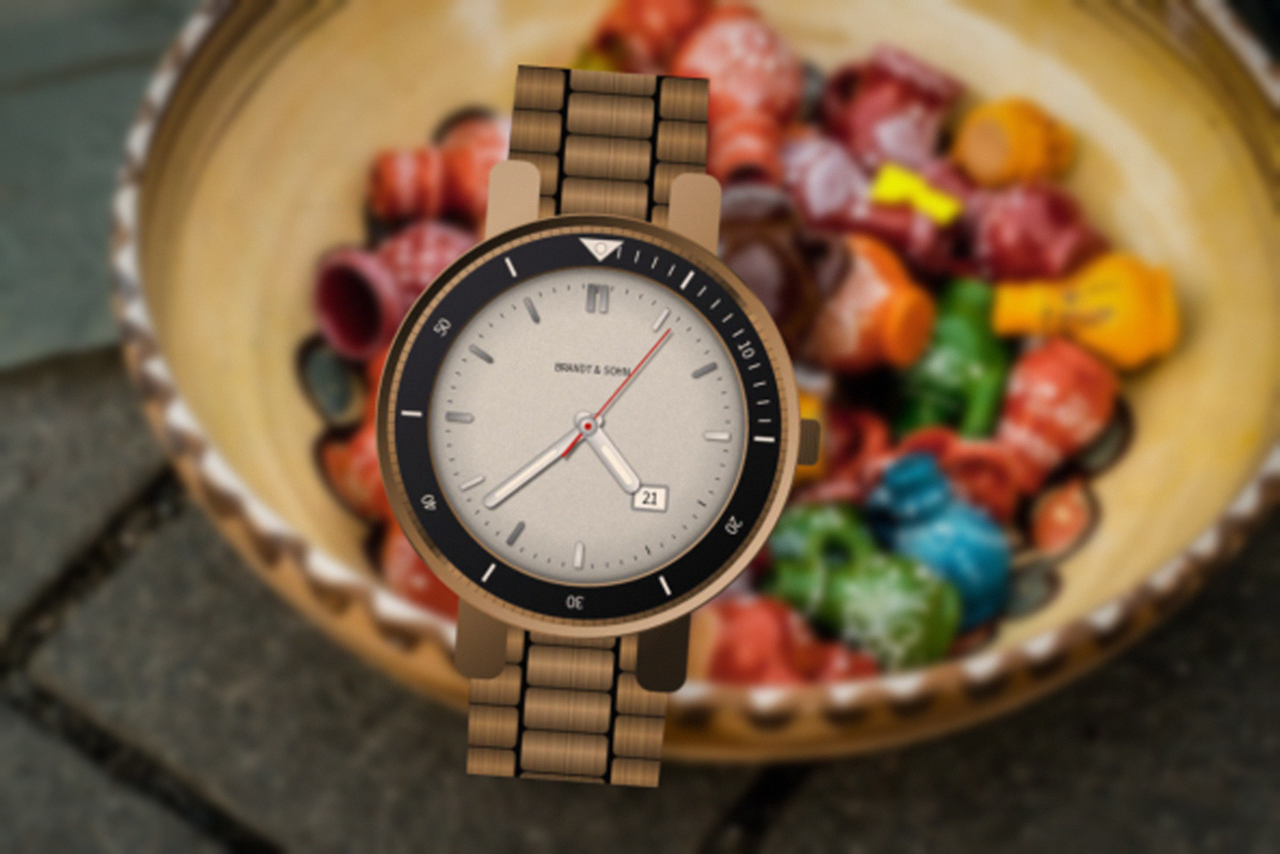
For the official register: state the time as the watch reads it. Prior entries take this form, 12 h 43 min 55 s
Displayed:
4 h 38 min 06 s
